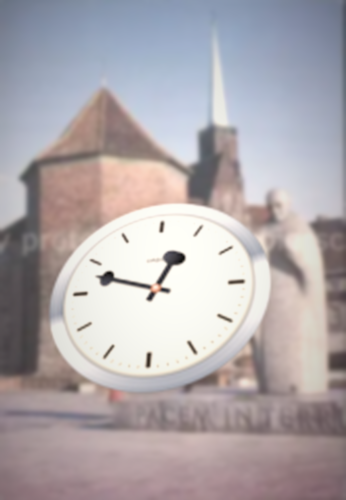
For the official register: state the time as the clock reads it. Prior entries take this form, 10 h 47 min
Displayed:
12 h 48 min
